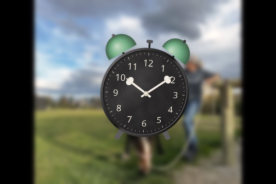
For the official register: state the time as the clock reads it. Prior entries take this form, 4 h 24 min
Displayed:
10 h 09 min
